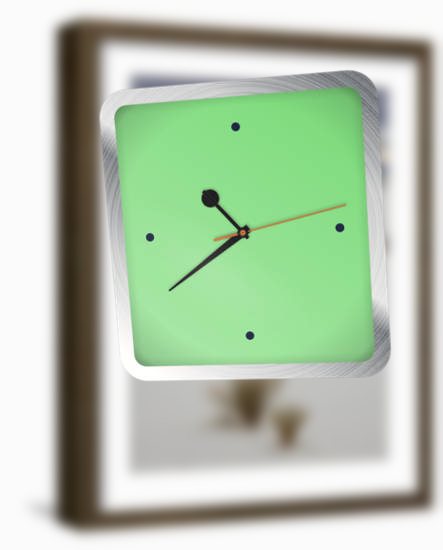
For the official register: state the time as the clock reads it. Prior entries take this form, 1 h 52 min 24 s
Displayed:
10 h 39 min 13 s
